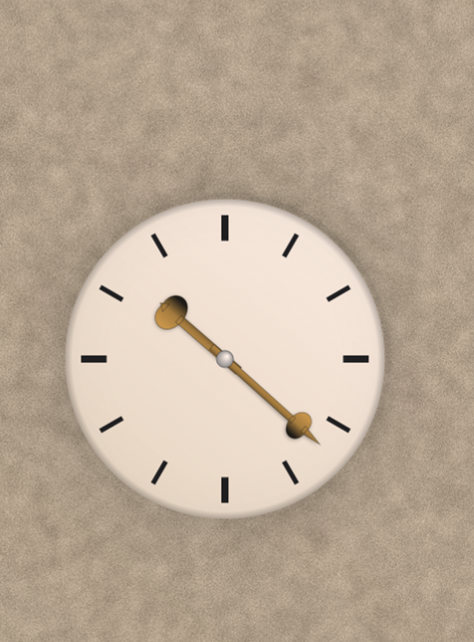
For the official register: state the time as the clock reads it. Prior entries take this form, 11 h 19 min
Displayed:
10 h 22 min
